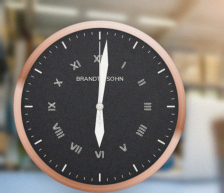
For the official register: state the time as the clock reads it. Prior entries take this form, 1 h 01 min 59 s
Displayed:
6 h 01 min 00 s
